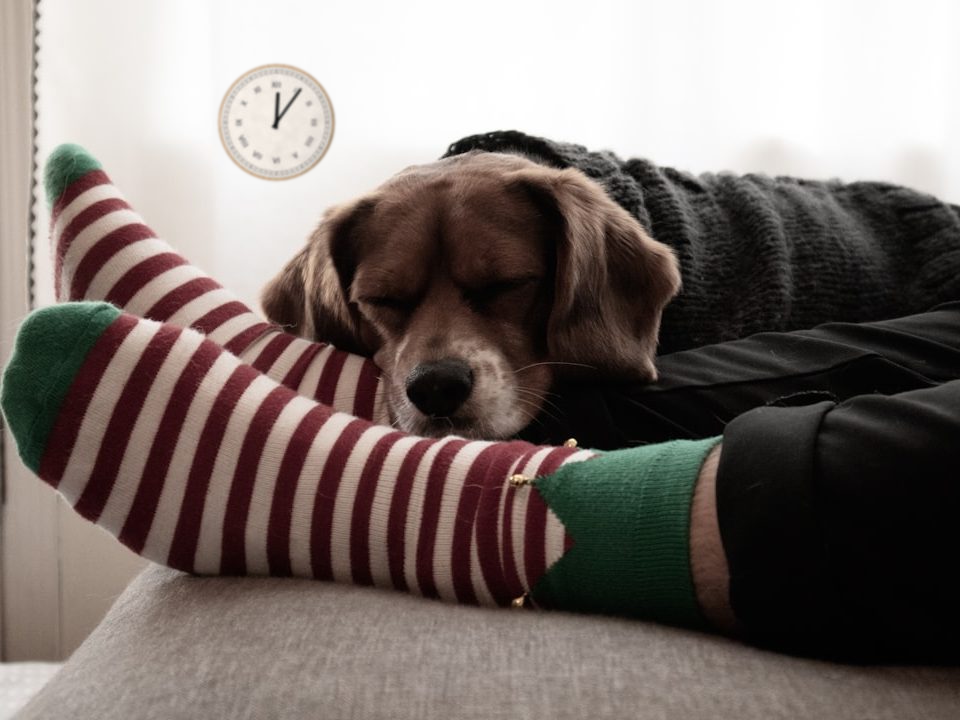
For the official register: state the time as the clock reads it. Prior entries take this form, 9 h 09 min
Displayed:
12 h 06 min
